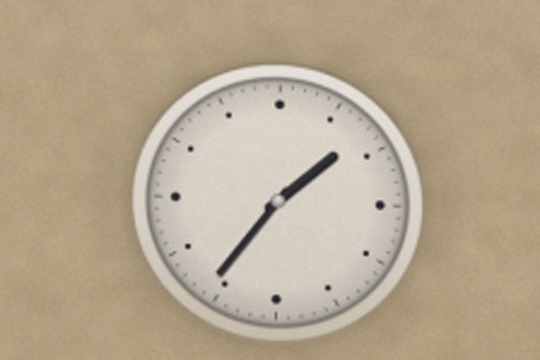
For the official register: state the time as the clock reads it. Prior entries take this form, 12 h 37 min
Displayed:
1 h 36 min
